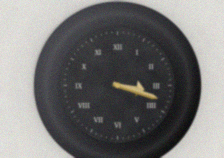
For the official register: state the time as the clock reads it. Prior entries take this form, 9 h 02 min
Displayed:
3 h 18 min
